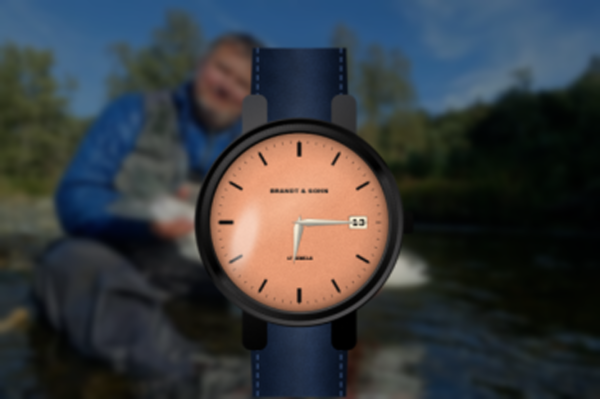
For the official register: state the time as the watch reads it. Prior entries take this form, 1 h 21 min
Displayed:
6 h 15 min
